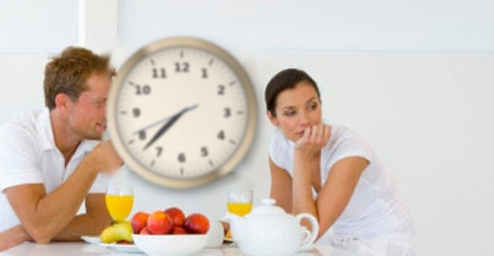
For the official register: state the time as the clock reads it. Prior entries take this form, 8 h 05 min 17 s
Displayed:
7 h 37 min 41 s
